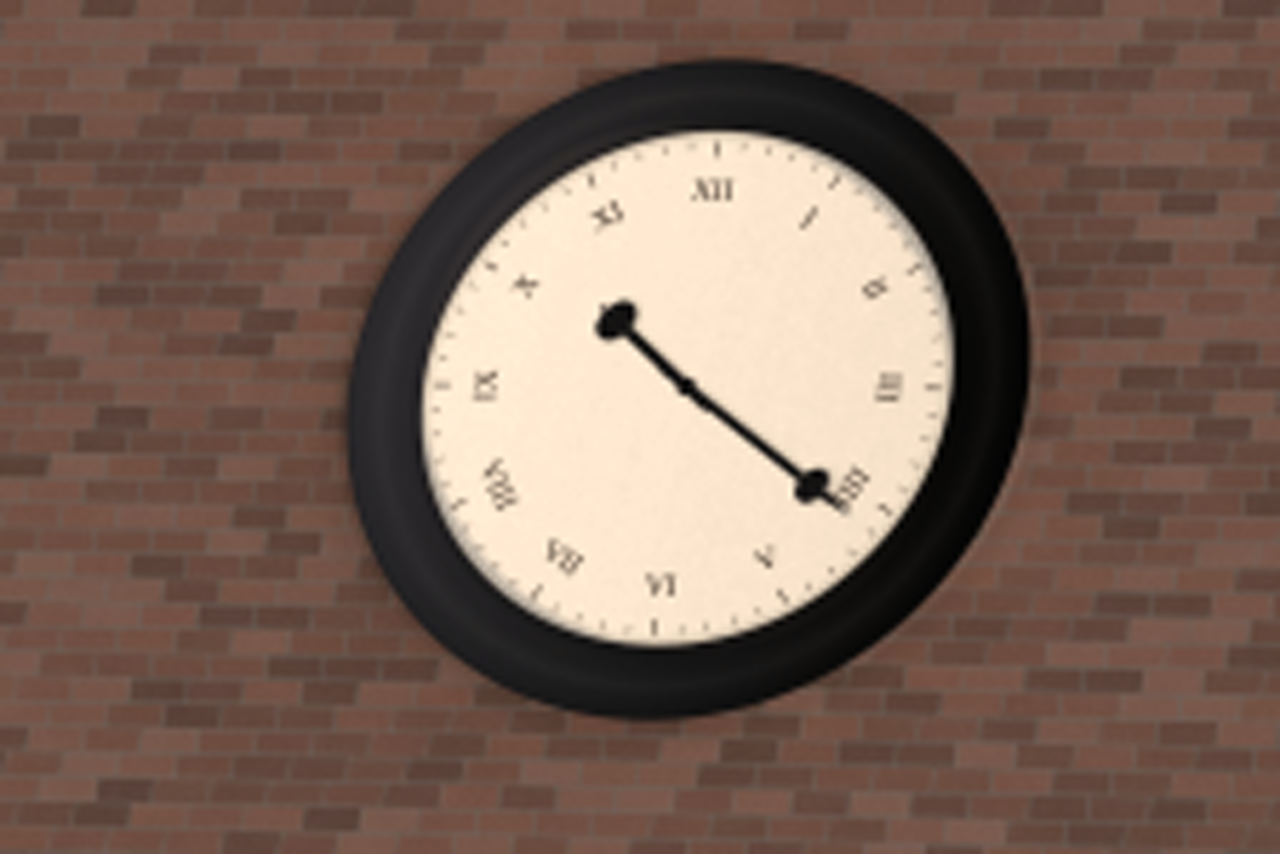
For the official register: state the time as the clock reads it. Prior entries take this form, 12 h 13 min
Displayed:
10 h 21 min
